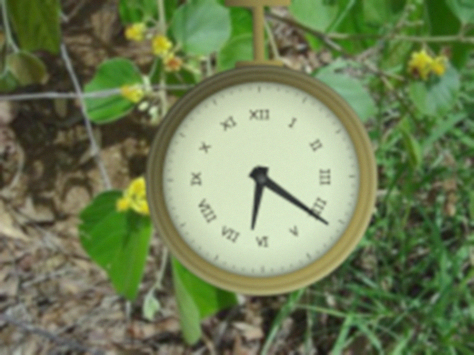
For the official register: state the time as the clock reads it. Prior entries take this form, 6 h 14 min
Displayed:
6 h 21 min
